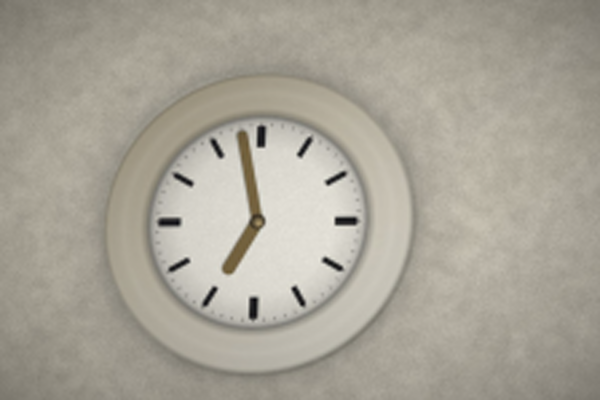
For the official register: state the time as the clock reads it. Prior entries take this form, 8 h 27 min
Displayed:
6 h 58 min
